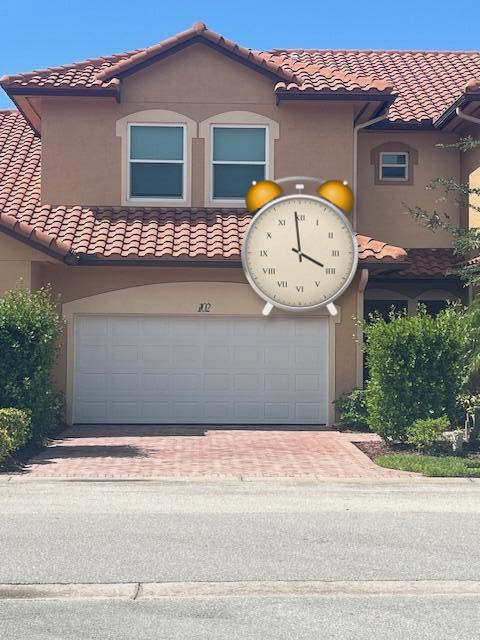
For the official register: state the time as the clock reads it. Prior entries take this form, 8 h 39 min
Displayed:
3 h 59 min
